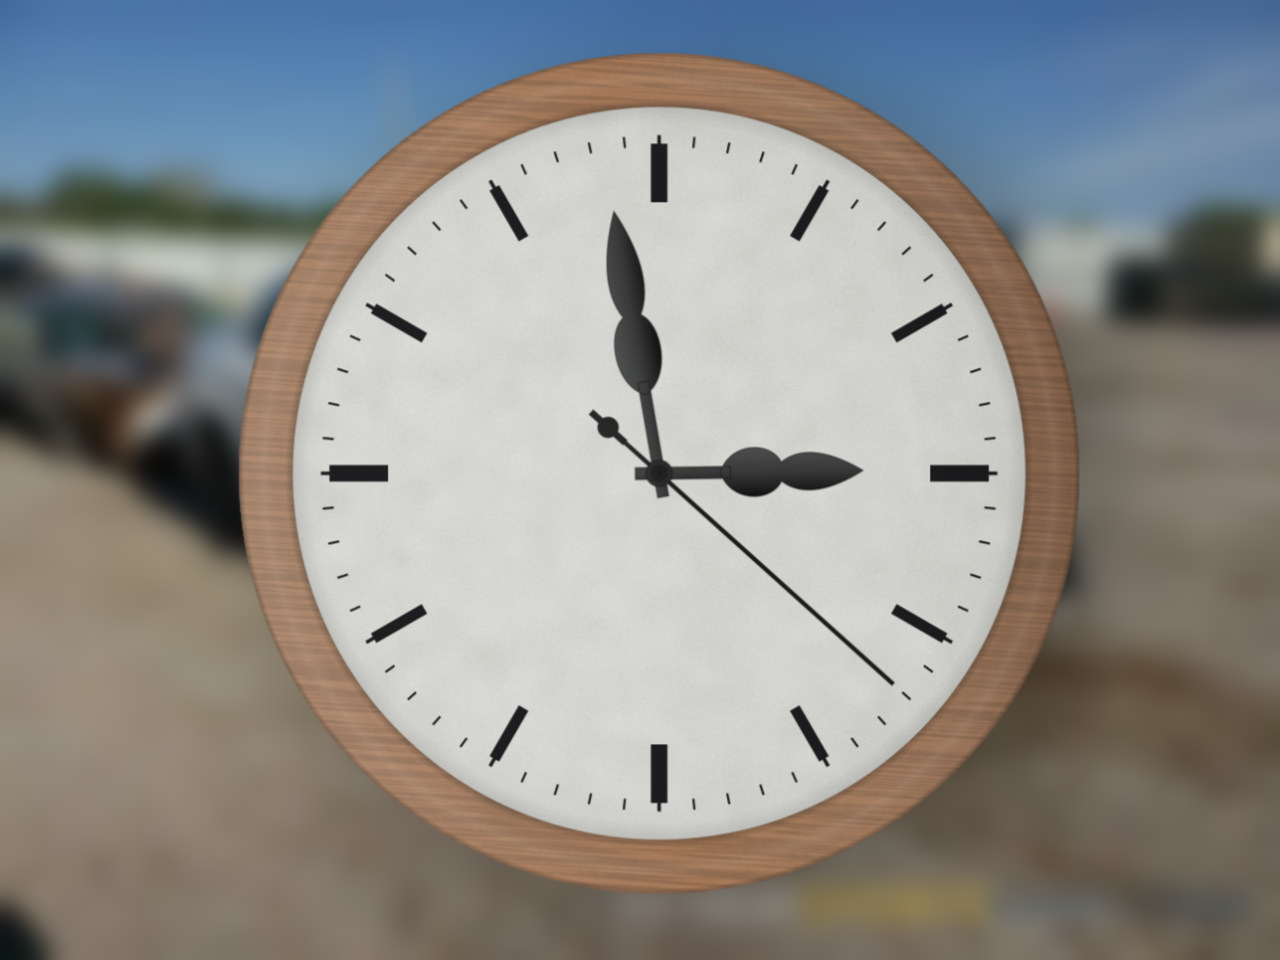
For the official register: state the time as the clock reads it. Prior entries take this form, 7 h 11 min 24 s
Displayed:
2 h 58 min 22 s
